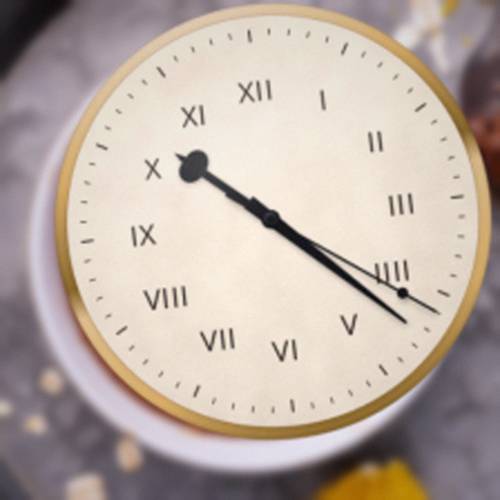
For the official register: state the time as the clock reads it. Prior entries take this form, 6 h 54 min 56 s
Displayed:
10 h 22 min 21 s
